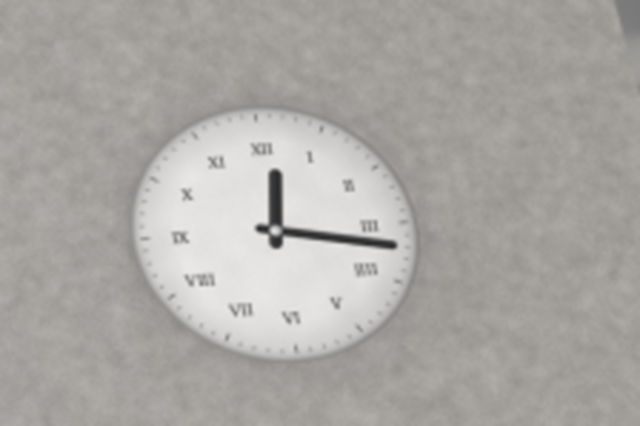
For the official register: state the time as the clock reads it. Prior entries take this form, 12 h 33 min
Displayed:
12 h 17 min
